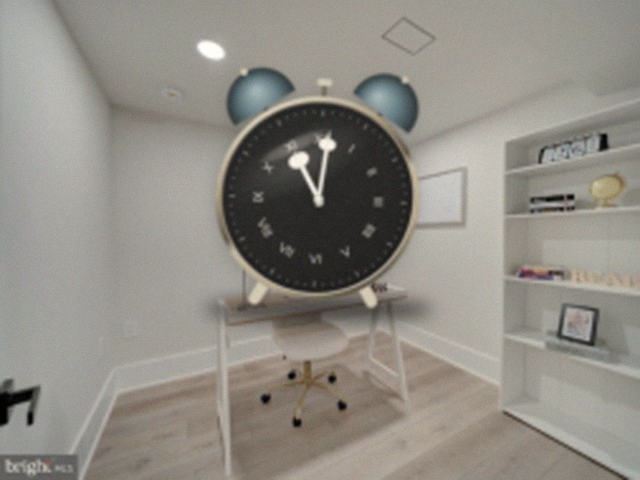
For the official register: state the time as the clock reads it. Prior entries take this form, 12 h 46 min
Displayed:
11 h 01 min
